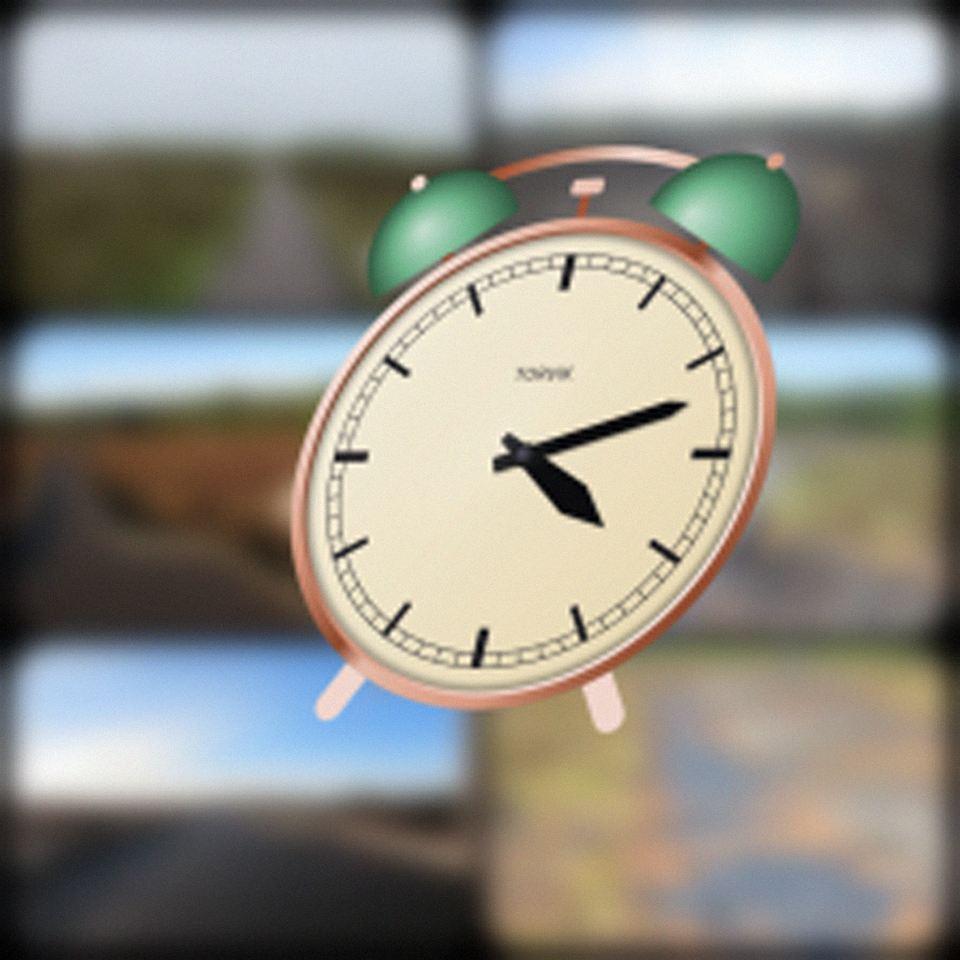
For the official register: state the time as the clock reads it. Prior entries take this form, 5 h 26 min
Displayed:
4 h 12 min
